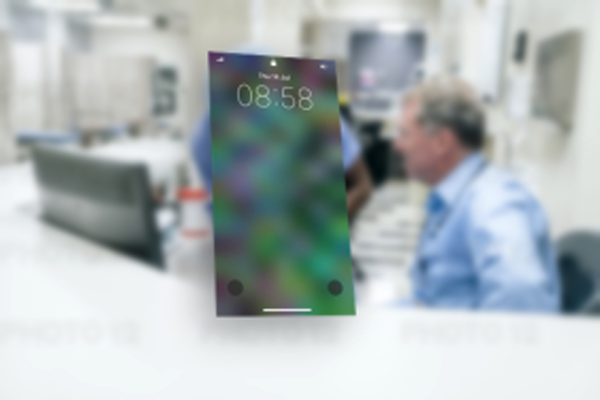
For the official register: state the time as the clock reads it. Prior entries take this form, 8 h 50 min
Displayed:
8 h 58 min
